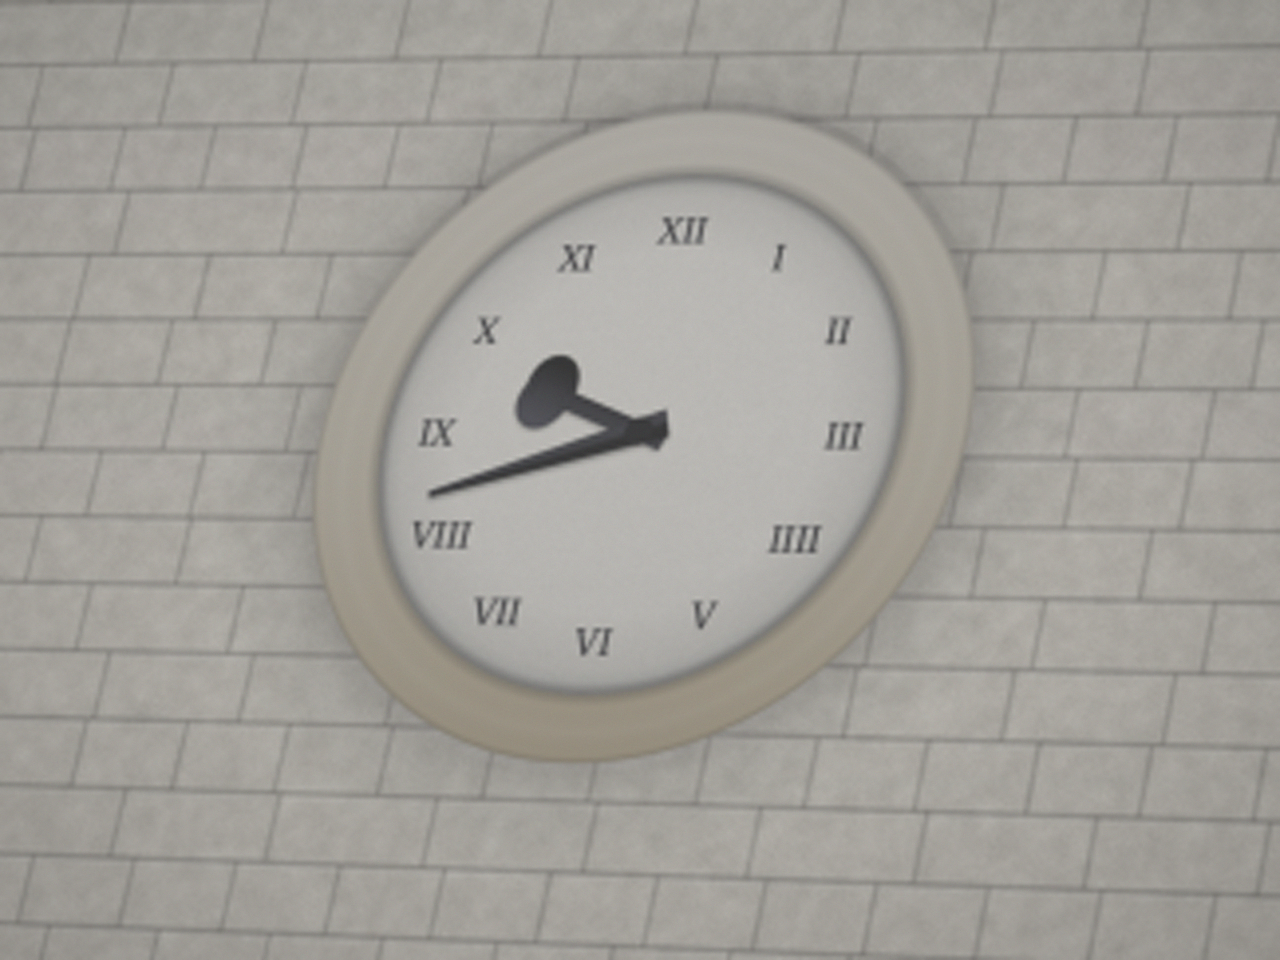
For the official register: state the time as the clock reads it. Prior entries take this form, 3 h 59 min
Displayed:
9 h 42 min
